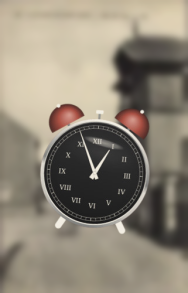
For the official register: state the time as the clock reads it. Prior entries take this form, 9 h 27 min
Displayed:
12 h 56 min
